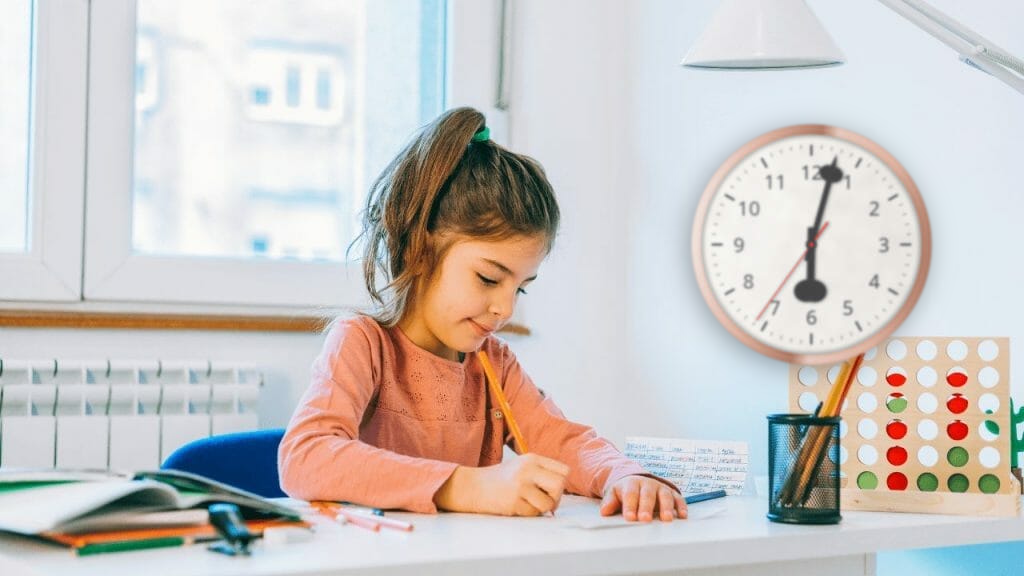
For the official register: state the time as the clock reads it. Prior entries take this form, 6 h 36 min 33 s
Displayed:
6 h 02 min 36 s
